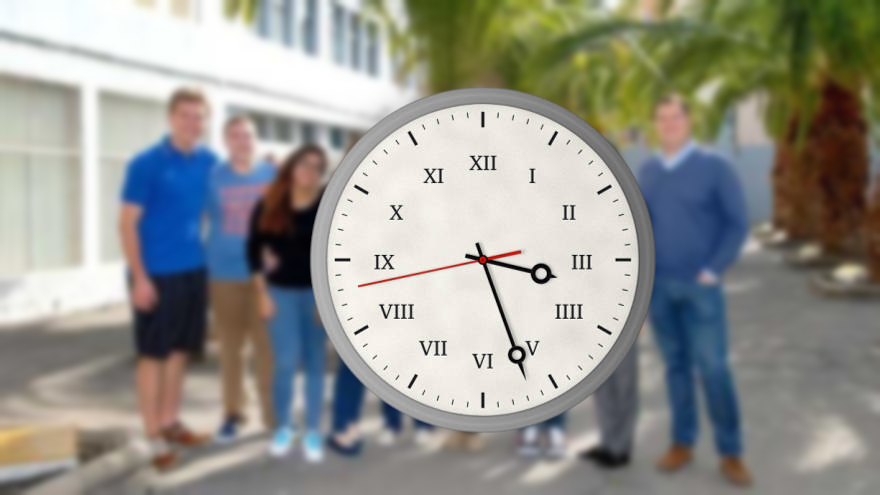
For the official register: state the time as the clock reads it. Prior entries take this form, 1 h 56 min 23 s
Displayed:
3 h 26 min 43 s
